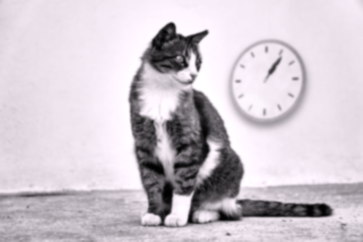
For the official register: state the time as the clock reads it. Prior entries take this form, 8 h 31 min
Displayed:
1 h 06 min
